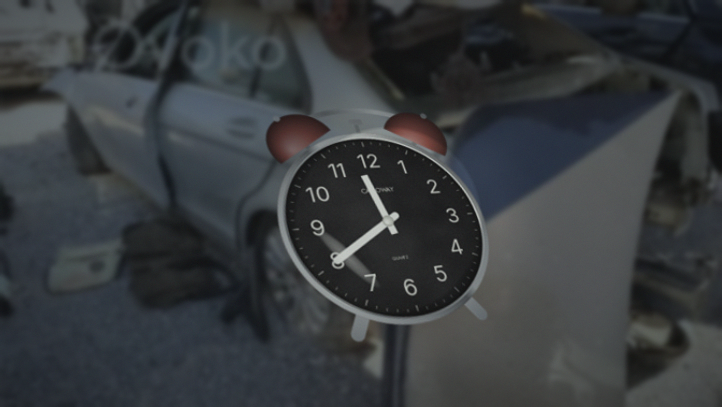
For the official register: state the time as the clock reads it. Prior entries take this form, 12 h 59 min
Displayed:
11 h 40 min
